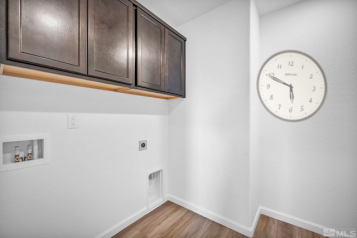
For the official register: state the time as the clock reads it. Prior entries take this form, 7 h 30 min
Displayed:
5 h 49 min
